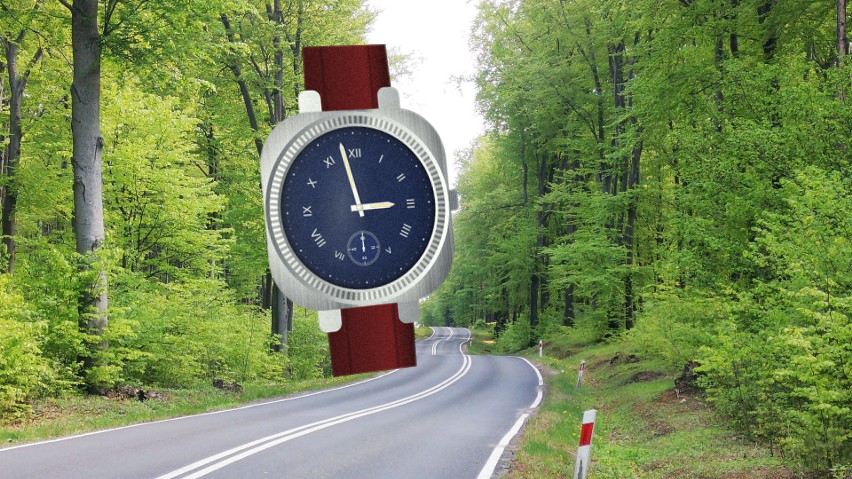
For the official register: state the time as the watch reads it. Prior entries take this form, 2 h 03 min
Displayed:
2 h 58 min
